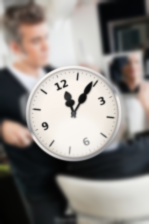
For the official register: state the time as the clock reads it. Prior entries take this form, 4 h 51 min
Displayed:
12 h 09 min
